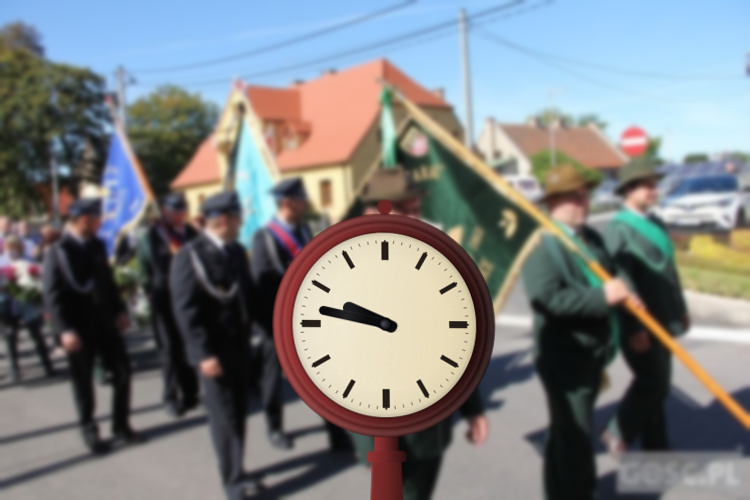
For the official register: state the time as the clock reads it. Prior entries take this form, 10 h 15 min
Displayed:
9 h 47 min
